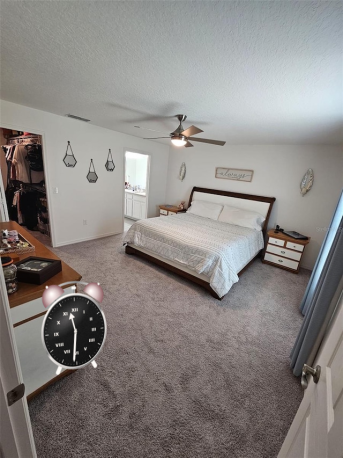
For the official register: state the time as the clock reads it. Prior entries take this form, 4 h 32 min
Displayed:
11 h 31 min
